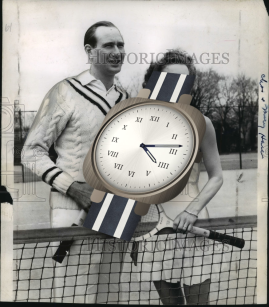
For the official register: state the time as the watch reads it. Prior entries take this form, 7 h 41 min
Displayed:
4 h 13 min
